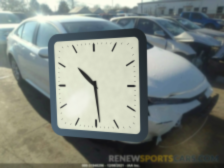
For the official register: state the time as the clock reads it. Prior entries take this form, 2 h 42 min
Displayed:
10 h 29 min
